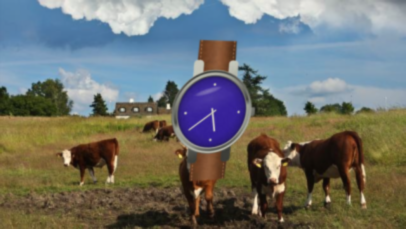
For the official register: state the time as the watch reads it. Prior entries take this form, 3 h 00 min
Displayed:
5 h 39 min
